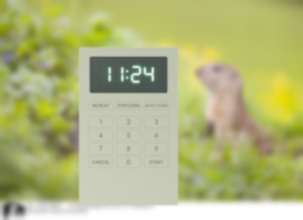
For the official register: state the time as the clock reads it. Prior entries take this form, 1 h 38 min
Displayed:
11 h 24 min
